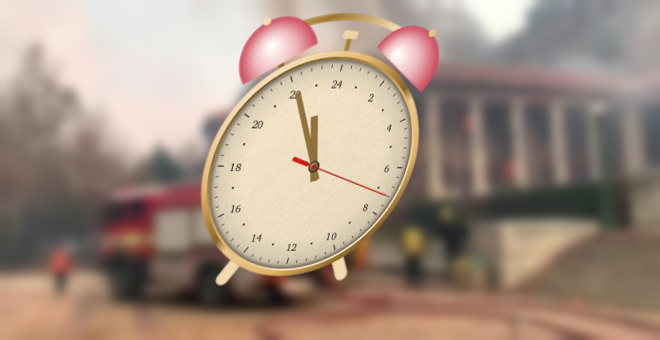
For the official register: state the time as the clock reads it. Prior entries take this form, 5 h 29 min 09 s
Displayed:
22 h 55 min 18 s
